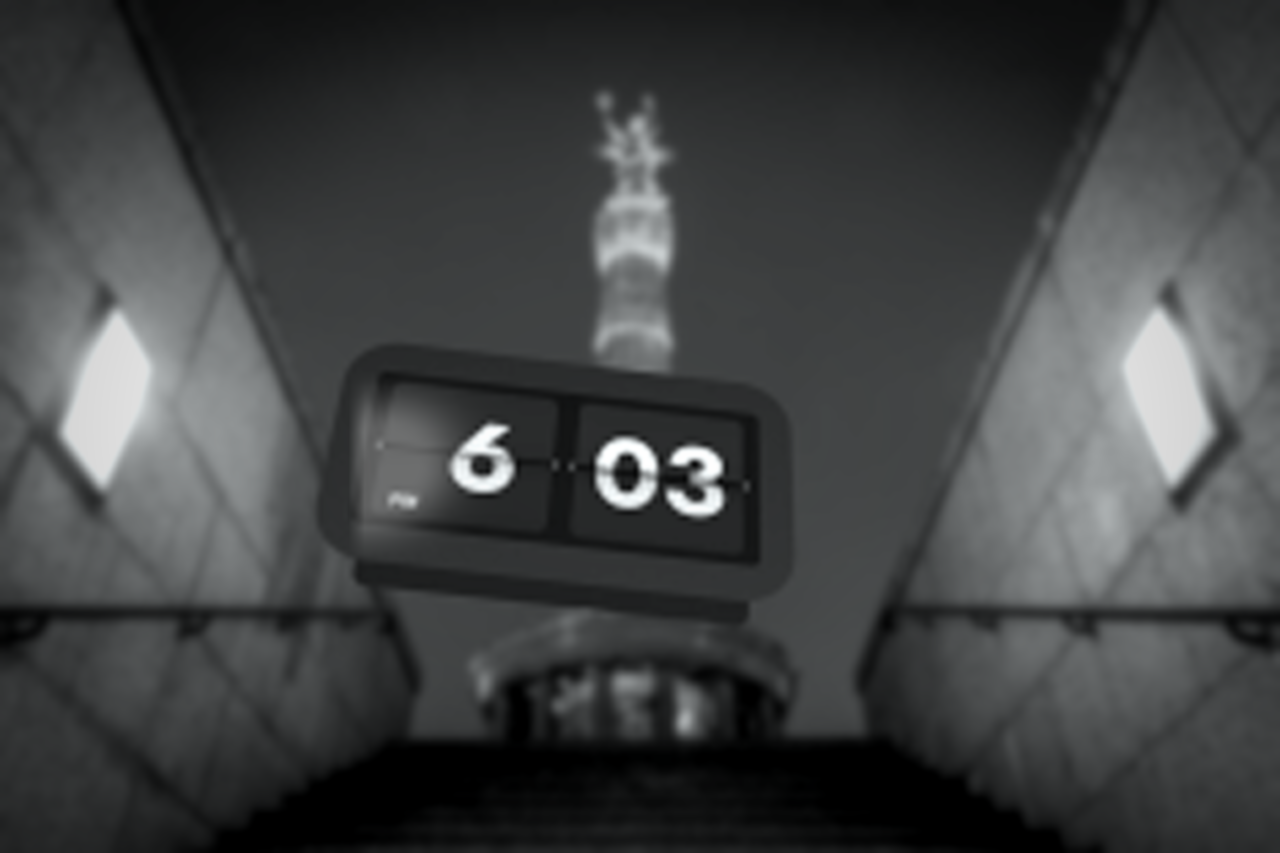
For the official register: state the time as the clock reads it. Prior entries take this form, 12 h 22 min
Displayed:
6 h 03 min
